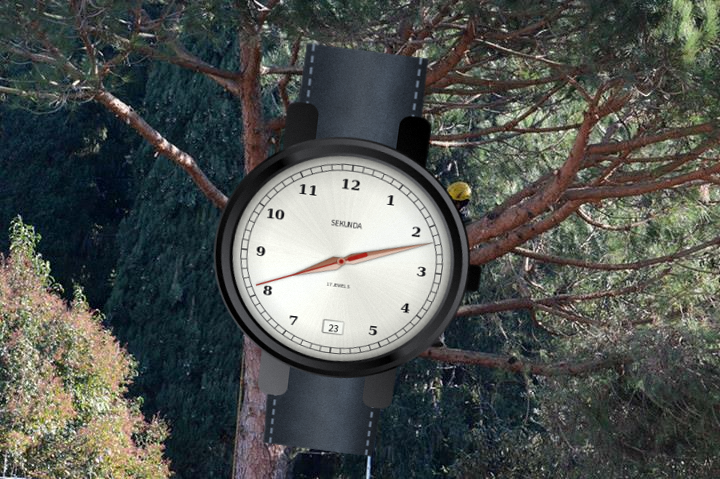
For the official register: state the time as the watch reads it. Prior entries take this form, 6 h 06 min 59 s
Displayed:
8 h 11 min 41 s
